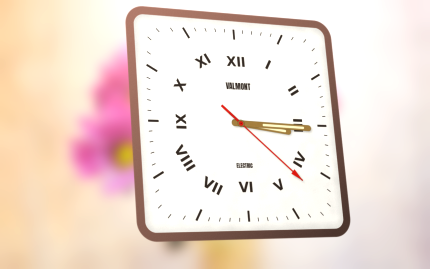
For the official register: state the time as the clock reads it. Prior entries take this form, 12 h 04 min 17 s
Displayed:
3 h 15 min 22 s
